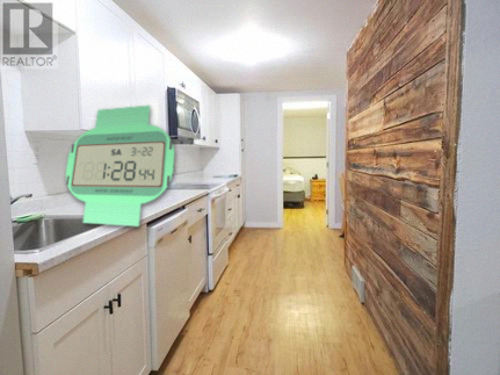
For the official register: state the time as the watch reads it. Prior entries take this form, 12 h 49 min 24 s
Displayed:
1 h 28 min 44 s
